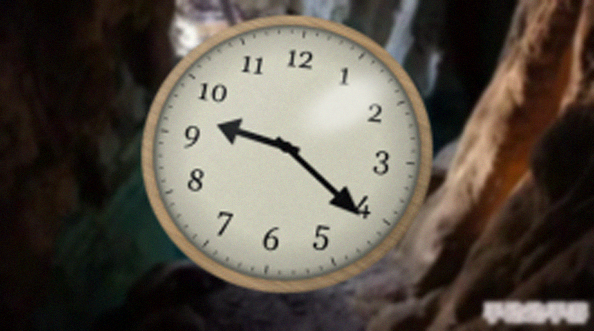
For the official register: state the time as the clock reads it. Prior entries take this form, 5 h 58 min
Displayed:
9 h 21 min
